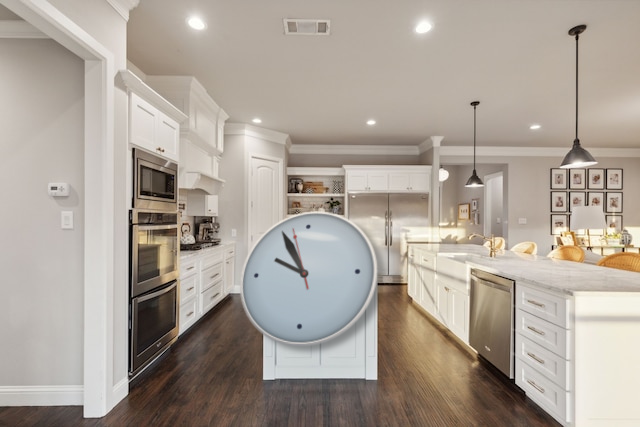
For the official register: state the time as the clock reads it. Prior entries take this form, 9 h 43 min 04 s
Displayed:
9 h 54 min 57 s
